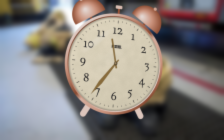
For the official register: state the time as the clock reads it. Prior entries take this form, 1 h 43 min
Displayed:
11 h 36 min
